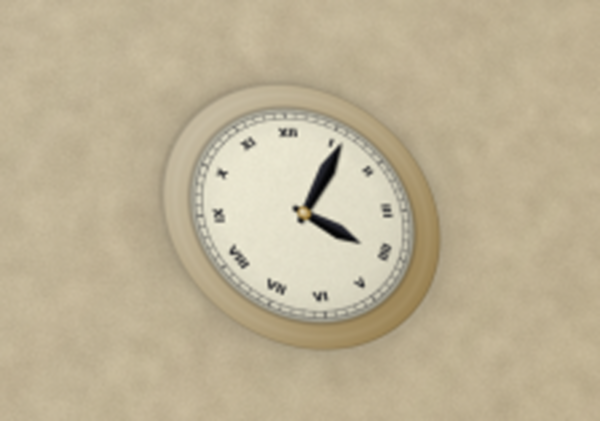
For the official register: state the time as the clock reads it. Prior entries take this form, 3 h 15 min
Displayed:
4 h 06 min
